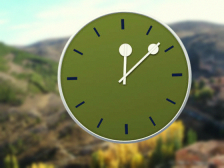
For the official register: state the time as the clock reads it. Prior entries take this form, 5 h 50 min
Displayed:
12 h 08 min
